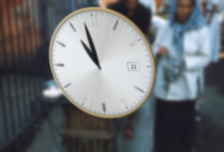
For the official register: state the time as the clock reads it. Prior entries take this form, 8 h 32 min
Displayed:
10 h 58 min
